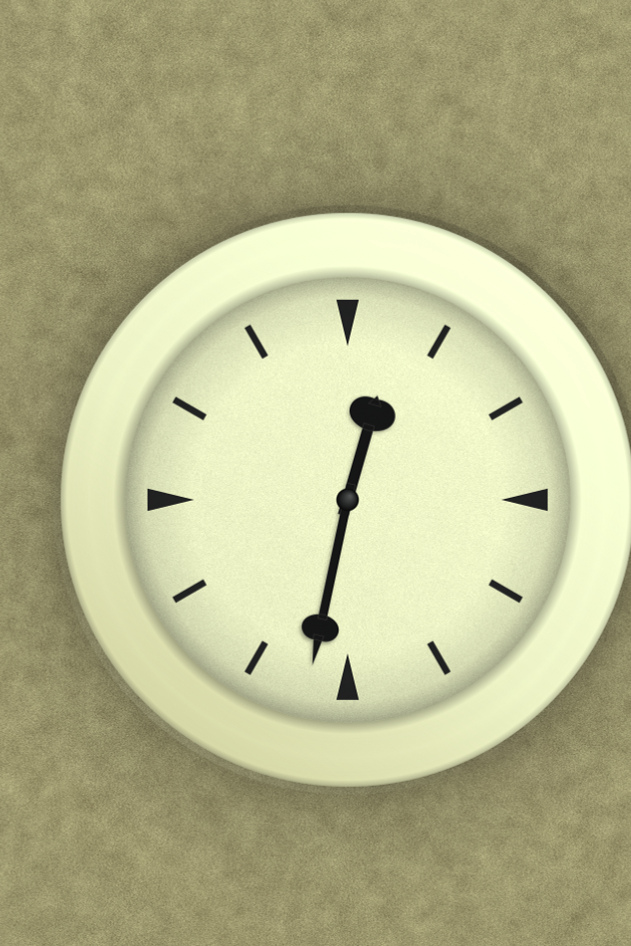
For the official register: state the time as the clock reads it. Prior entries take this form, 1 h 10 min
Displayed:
12 h 32 min
